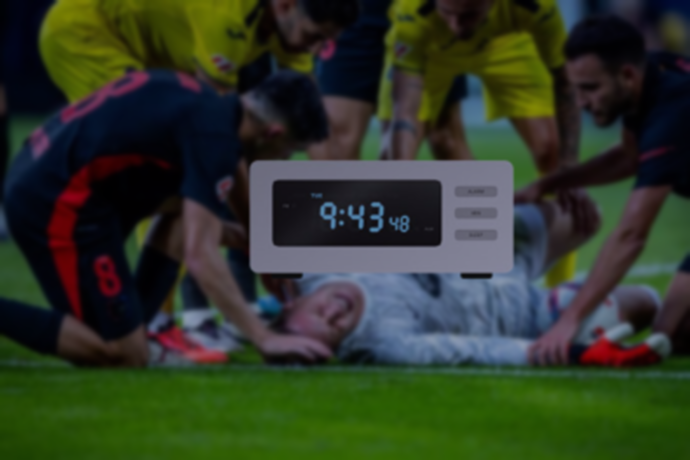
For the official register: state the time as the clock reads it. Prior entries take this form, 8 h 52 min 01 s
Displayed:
9 h 43 min 48 s
